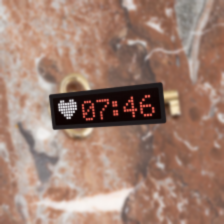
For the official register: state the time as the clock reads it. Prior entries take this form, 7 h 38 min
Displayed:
7 h 46 min
